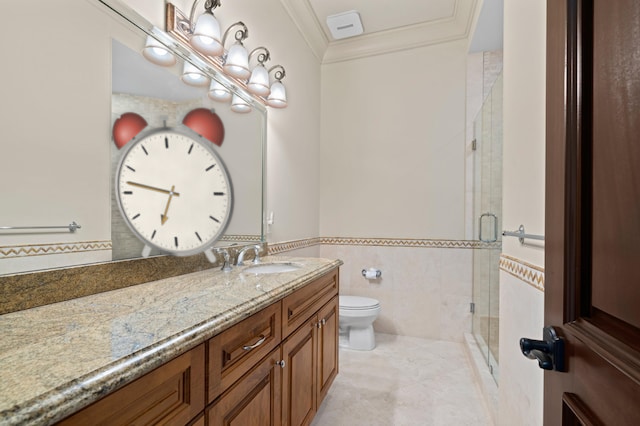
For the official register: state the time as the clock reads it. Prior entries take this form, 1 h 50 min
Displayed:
6 h 47 min
